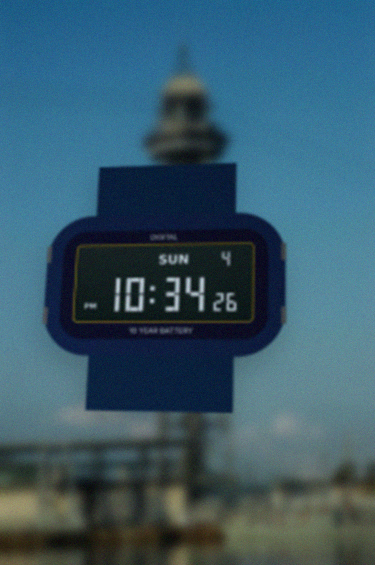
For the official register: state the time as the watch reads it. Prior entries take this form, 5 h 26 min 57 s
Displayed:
10 h 34 min 26 s
